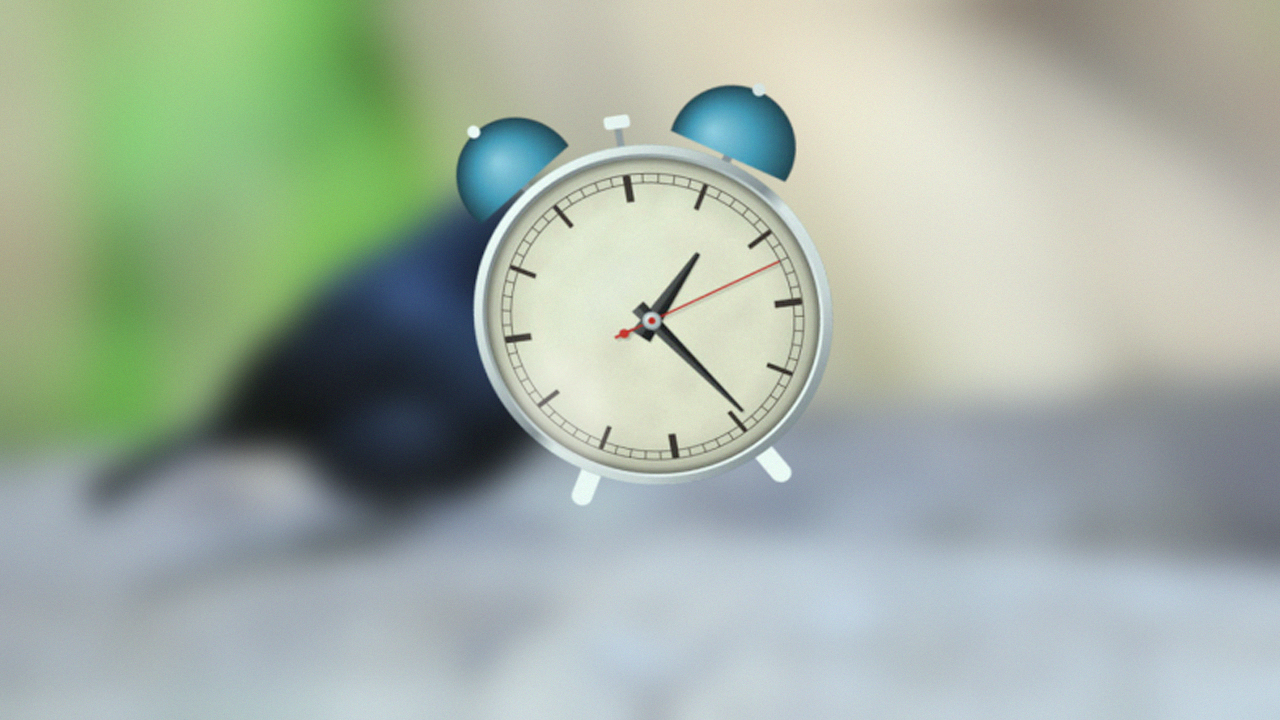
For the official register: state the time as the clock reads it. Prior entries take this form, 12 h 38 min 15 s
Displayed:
1 h 24 min 12 s
